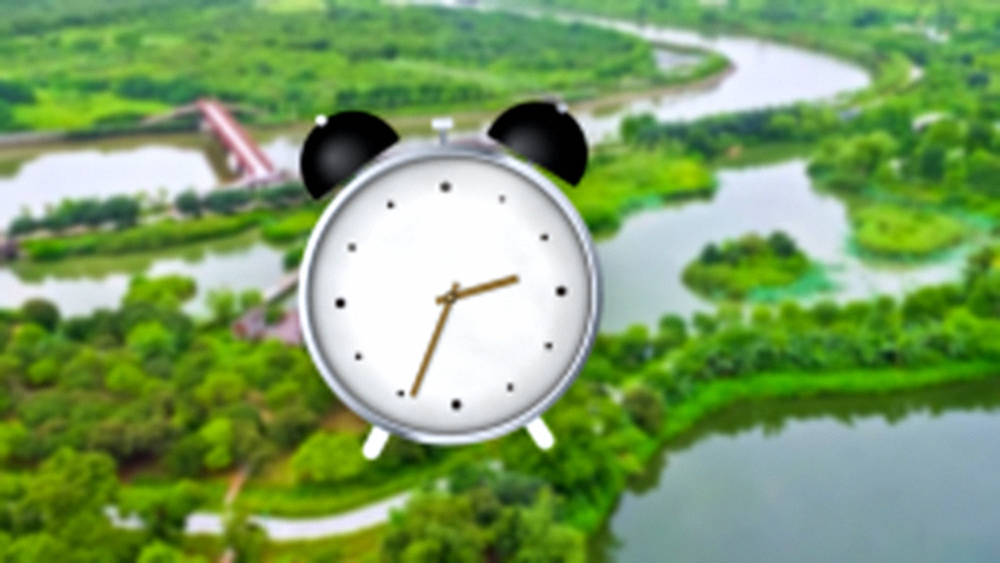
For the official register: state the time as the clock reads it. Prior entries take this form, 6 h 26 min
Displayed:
2 h 34 min
